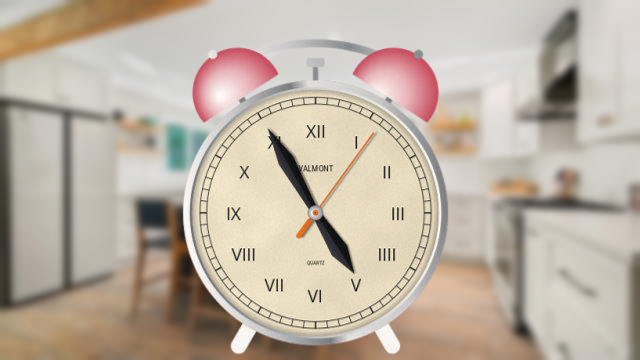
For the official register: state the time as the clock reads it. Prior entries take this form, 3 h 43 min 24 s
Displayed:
4 h 55 min 06 s
